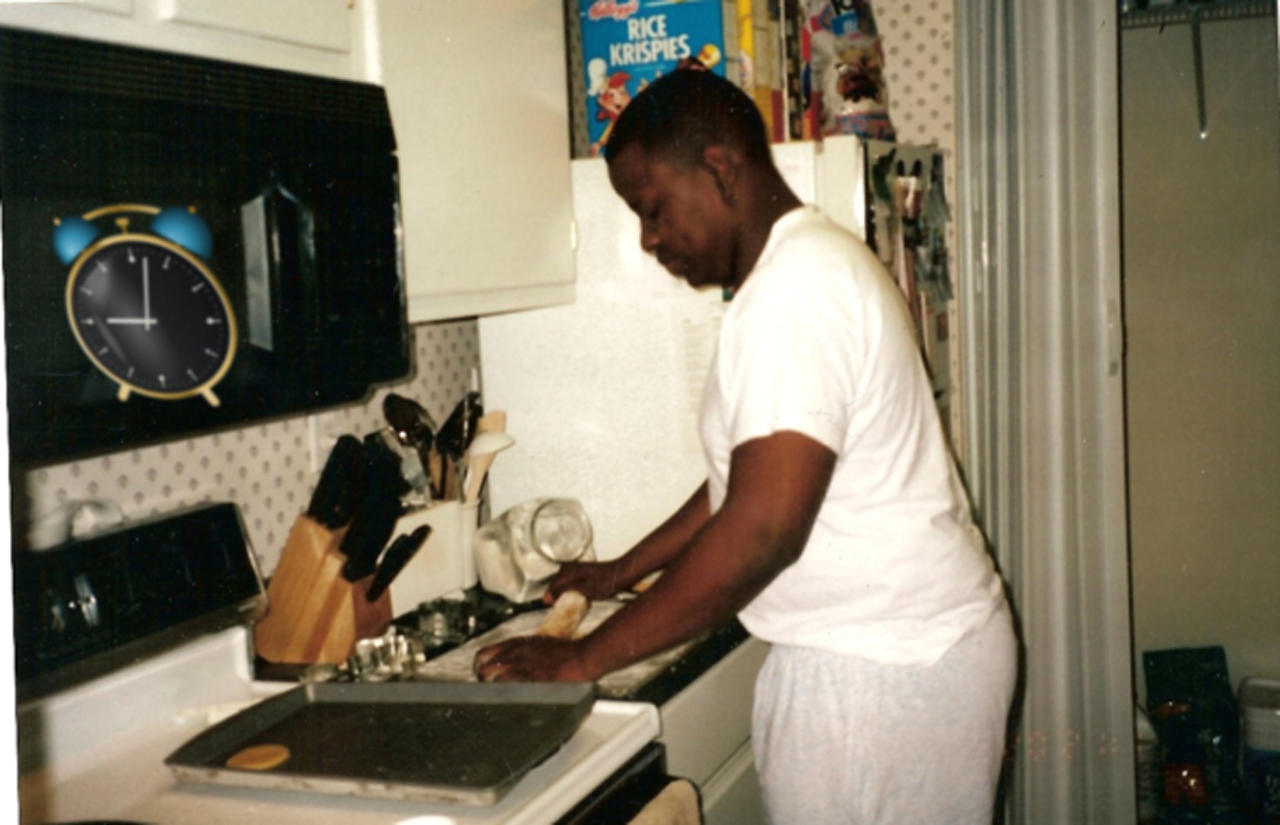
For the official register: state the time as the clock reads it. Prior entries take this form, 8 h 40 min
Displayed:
9 h 02 min
